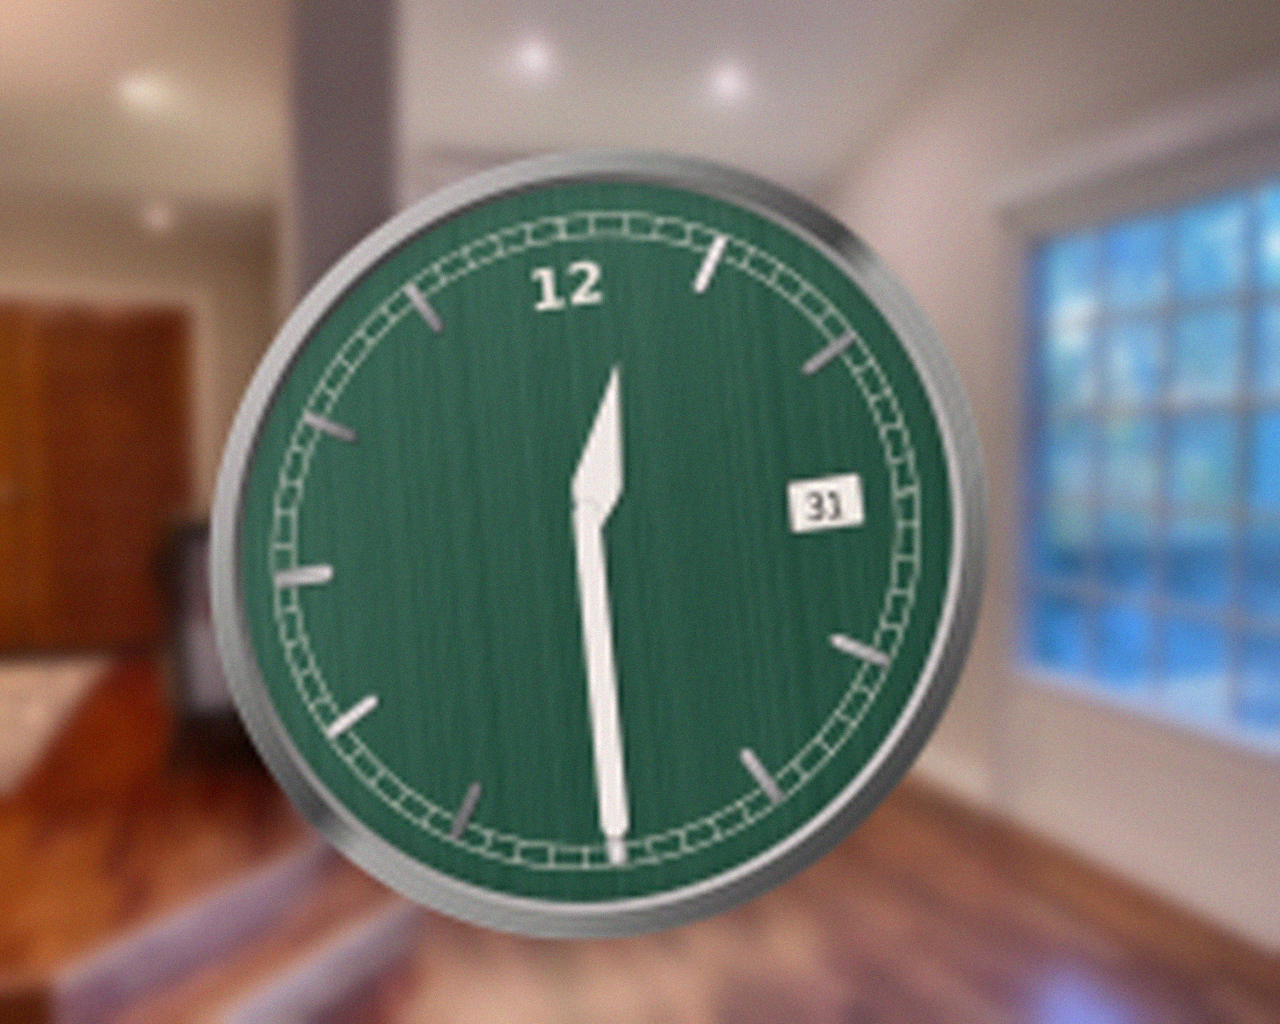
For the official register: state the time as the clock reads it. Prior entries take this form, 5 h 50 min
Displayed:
12 h 30 min
